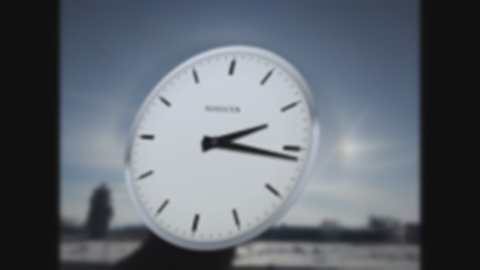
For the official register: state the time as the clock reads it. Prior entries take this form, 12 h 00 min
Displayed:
2 h 16 min
